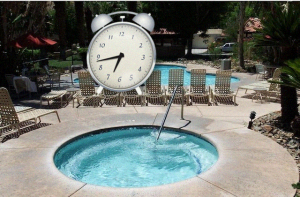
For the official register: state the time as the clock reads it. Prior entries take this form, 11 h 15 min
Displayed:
6 h 43 min
